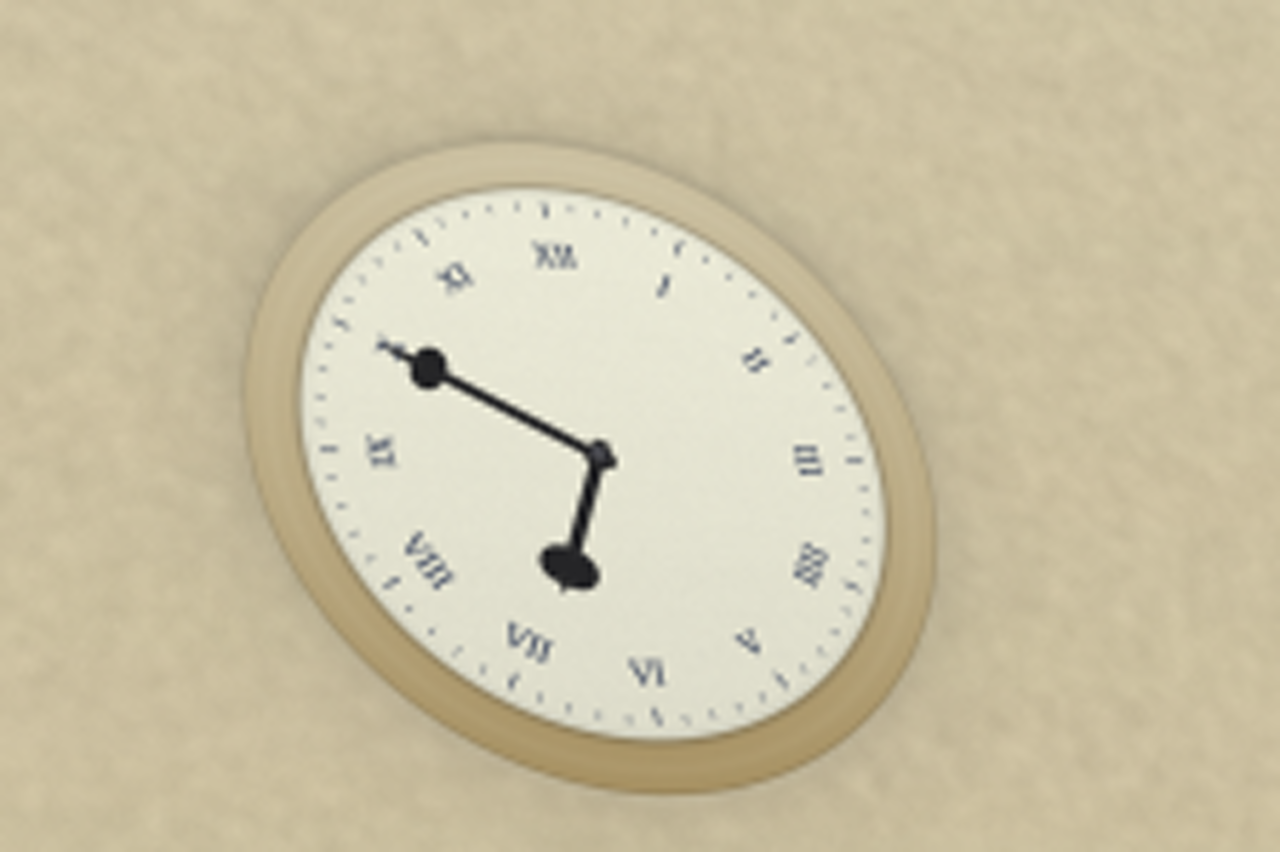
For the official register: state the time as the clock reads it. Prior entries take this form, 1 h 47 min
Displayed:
6 h 50 min
